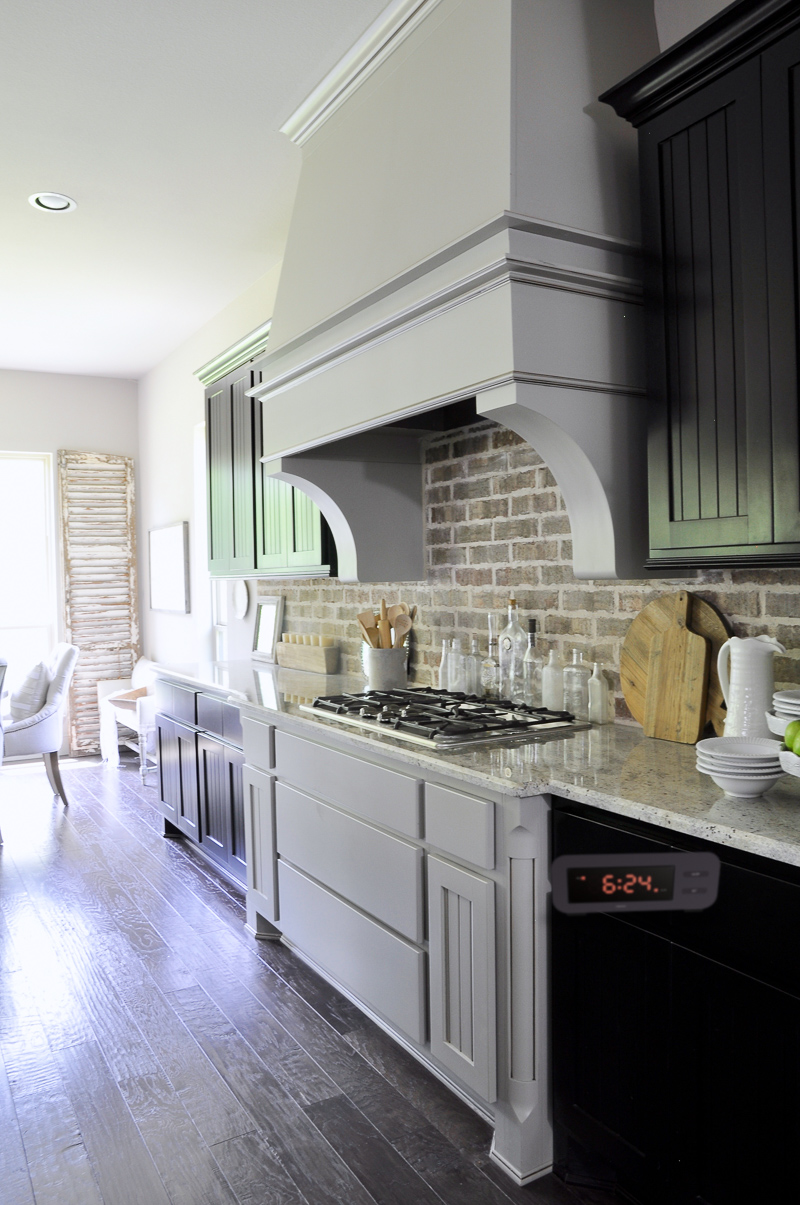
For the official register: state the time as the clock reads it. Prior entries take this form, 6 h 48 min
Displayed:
6 h 24 min
